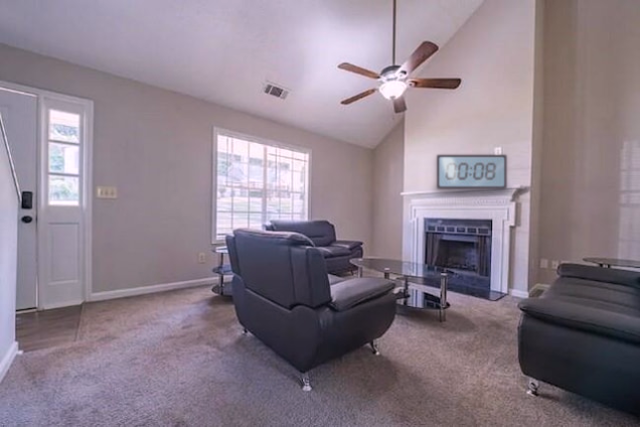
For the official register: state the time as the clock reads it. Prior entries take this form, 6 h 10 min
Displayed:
0 h 08 min
